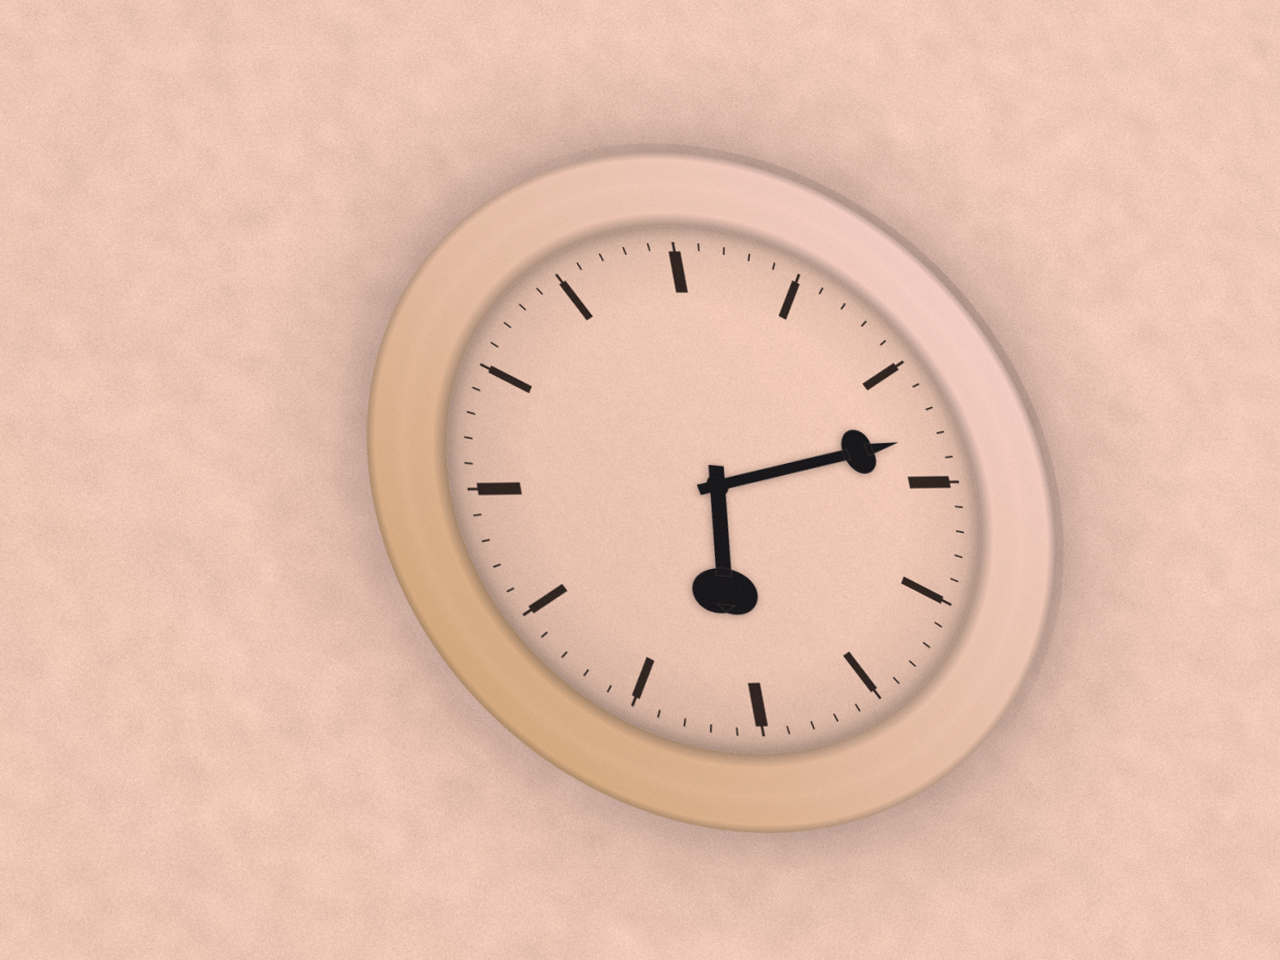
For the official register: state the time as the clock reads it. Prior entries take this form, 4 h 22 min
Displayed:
6 h 13 min
